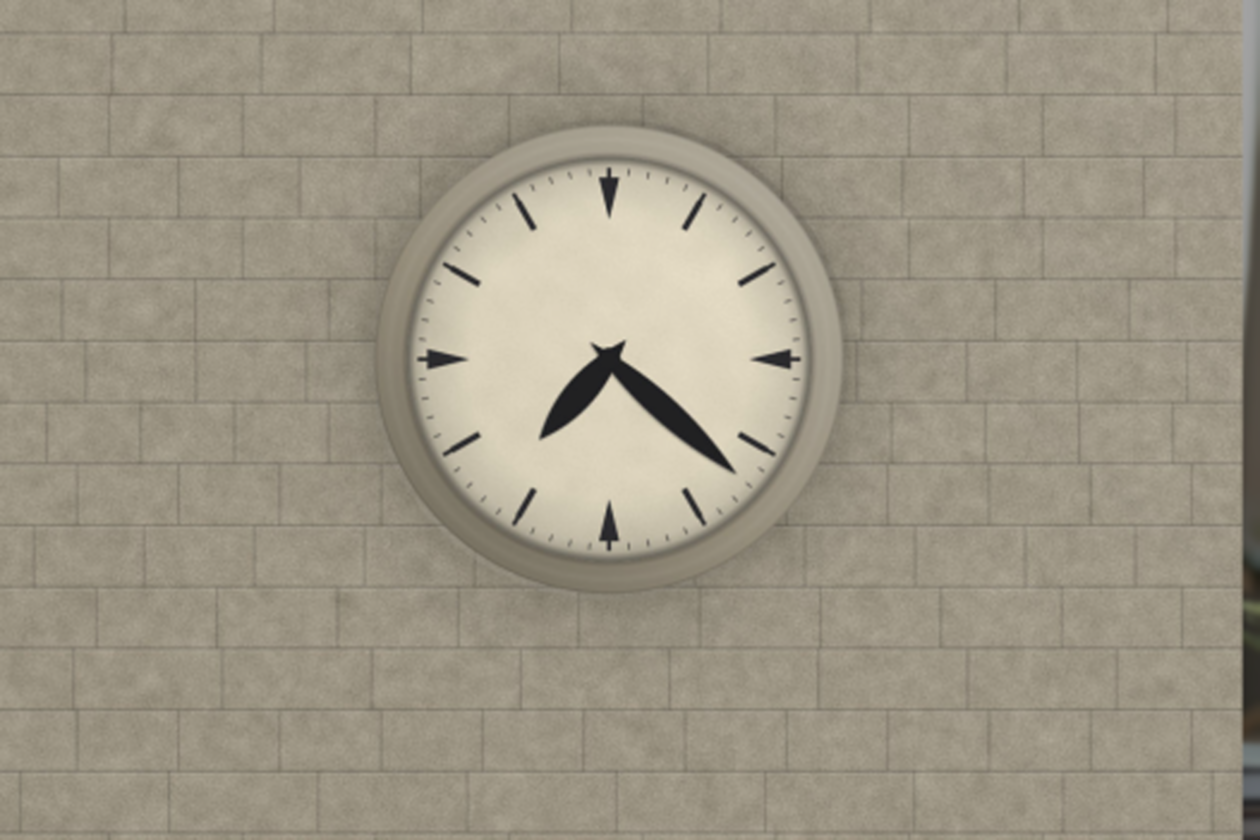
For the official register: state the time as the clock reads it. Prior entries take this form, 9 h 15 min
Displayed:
7 h 22 min
